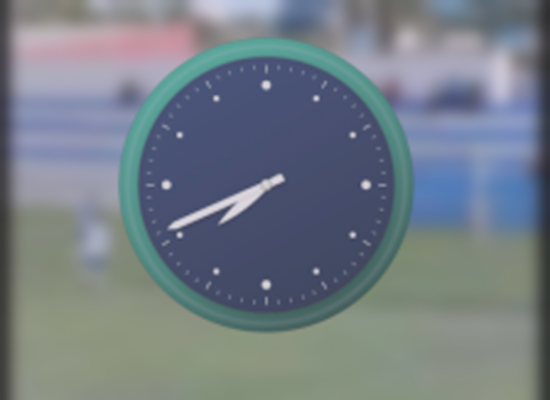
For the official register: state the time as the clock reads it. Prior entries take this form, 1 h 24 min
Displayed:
7 h 41 min
